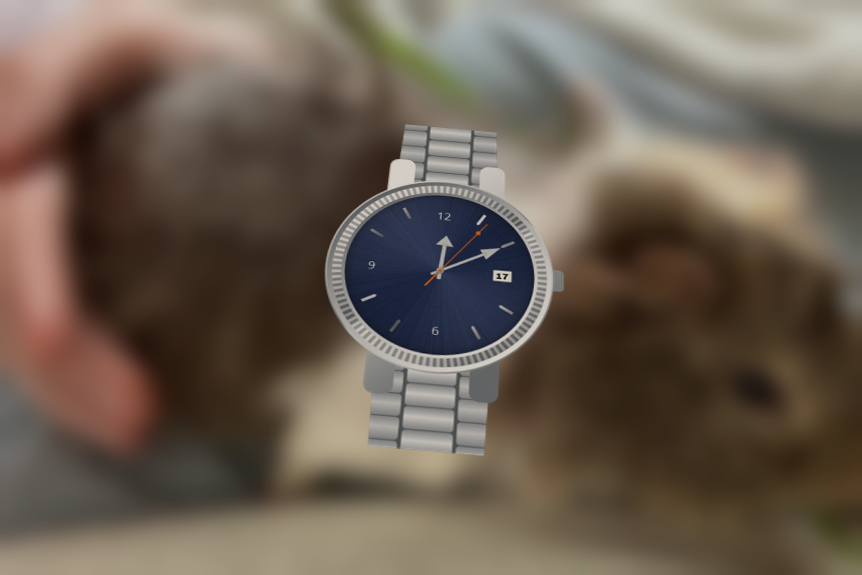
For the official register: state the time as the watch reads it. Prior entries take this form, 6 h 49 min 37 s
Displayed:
12 h 10 min 06 s
